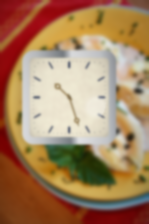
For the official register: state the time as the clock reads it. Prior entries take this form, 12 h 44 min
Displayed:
10 h 27 min
